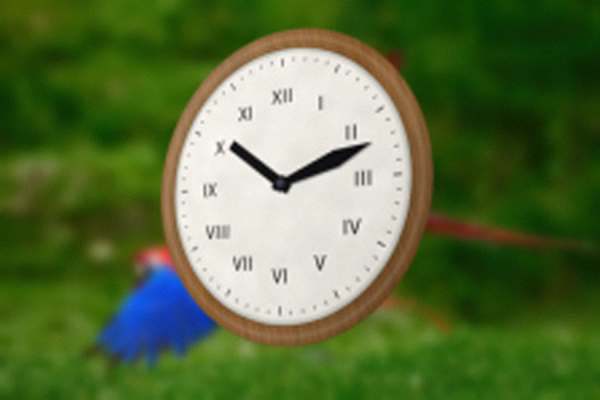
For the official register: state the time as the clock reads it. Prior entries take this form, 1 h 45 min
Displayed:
10 h 12 min
